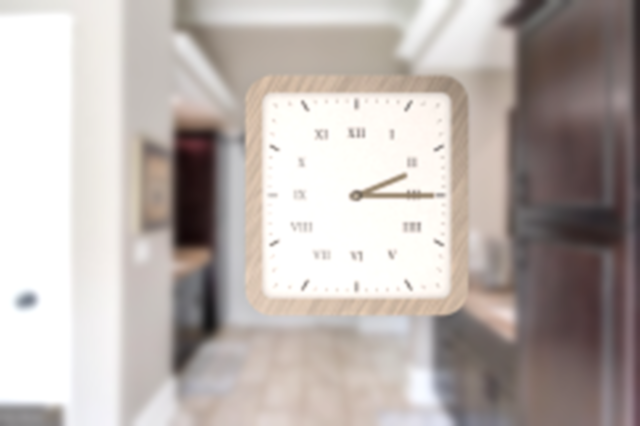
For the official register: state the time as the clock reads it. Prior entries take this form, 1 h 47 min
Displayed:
2 h 15 min
